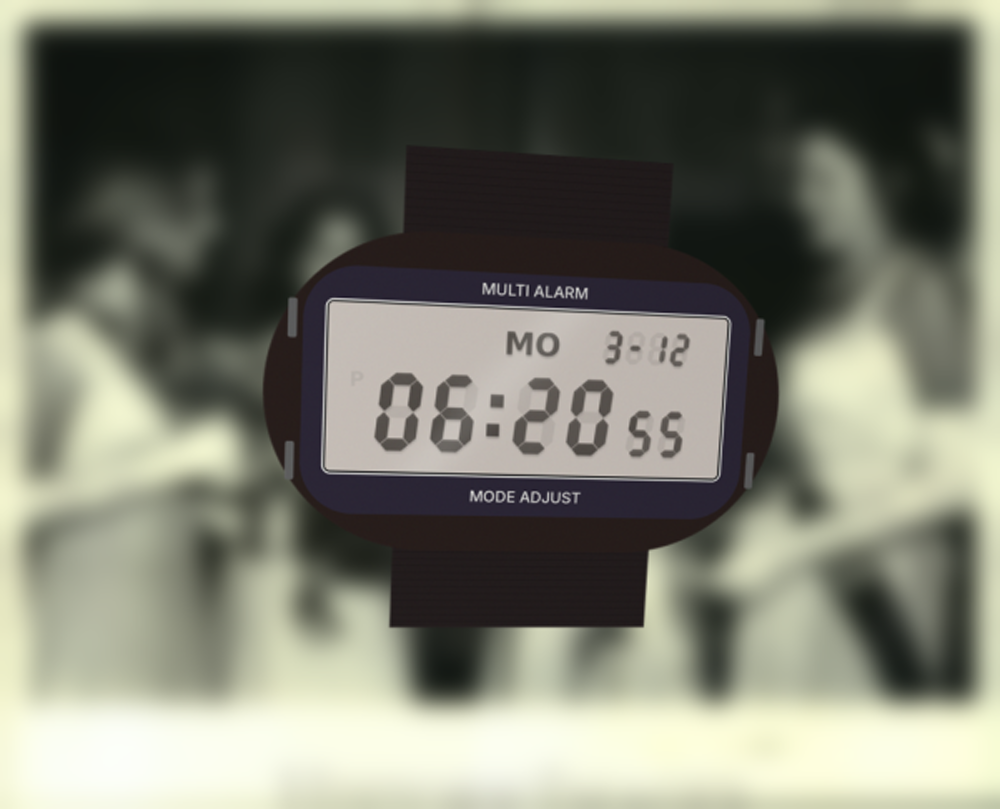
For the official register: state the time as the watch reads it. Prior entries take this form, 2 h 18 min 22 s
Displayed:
6 h 20 min 55 s
